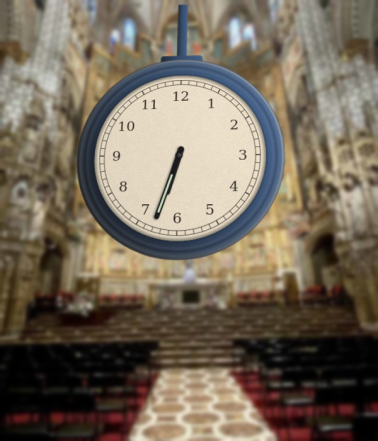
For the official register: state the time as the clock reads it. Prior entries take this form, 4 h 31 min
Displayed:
6 h 33 min
